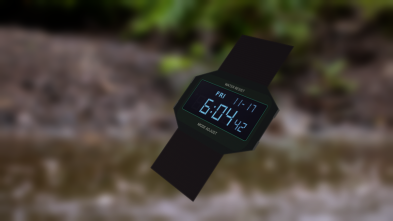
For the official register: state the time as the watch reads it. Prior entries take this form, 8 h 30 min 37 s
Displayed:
6 h 04 min 42 s
